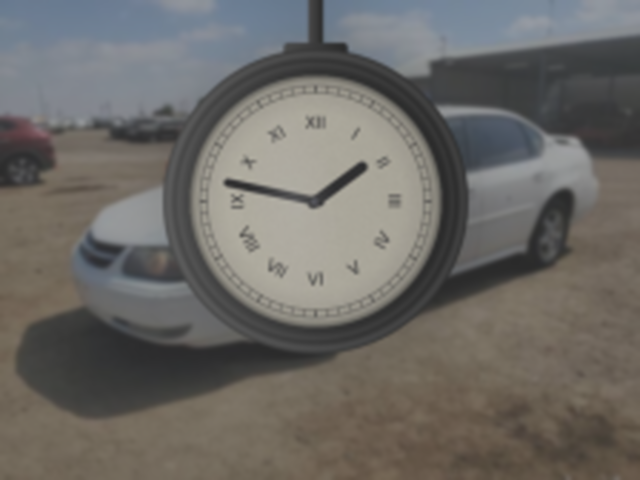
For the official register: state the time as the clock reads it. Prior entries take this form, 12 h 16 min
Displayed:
1 h 47 min
